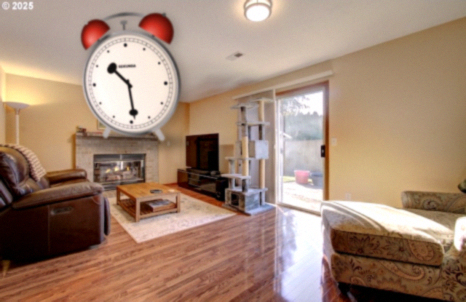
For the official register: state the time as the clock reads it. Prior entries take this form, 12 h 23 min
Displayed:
10 h 29 min
